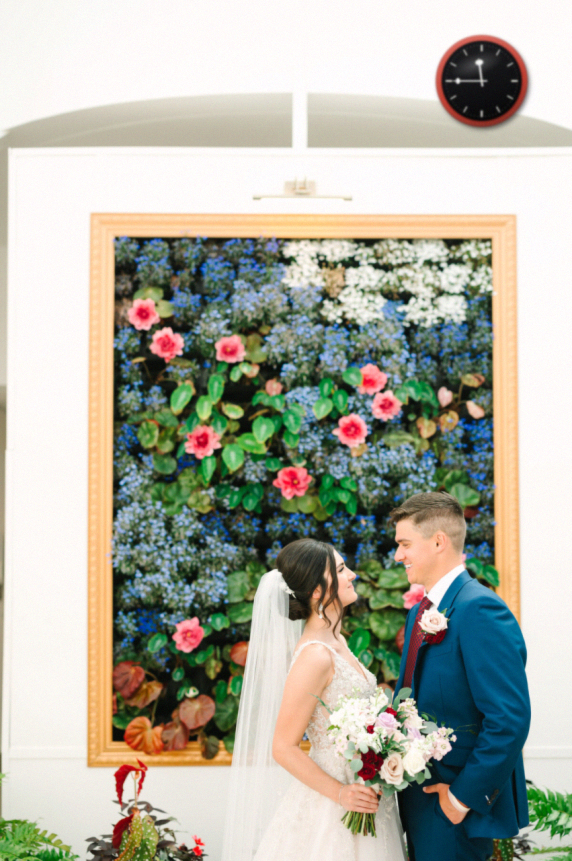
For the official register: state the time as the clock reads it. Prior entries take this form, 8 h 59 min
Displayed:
11 h 45 min
